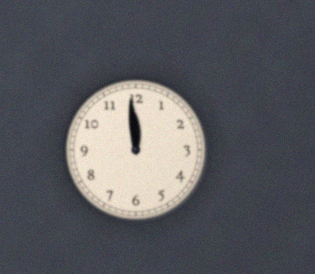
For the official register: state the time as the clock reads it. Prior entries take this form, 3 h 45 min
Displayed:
11 h 59 min
